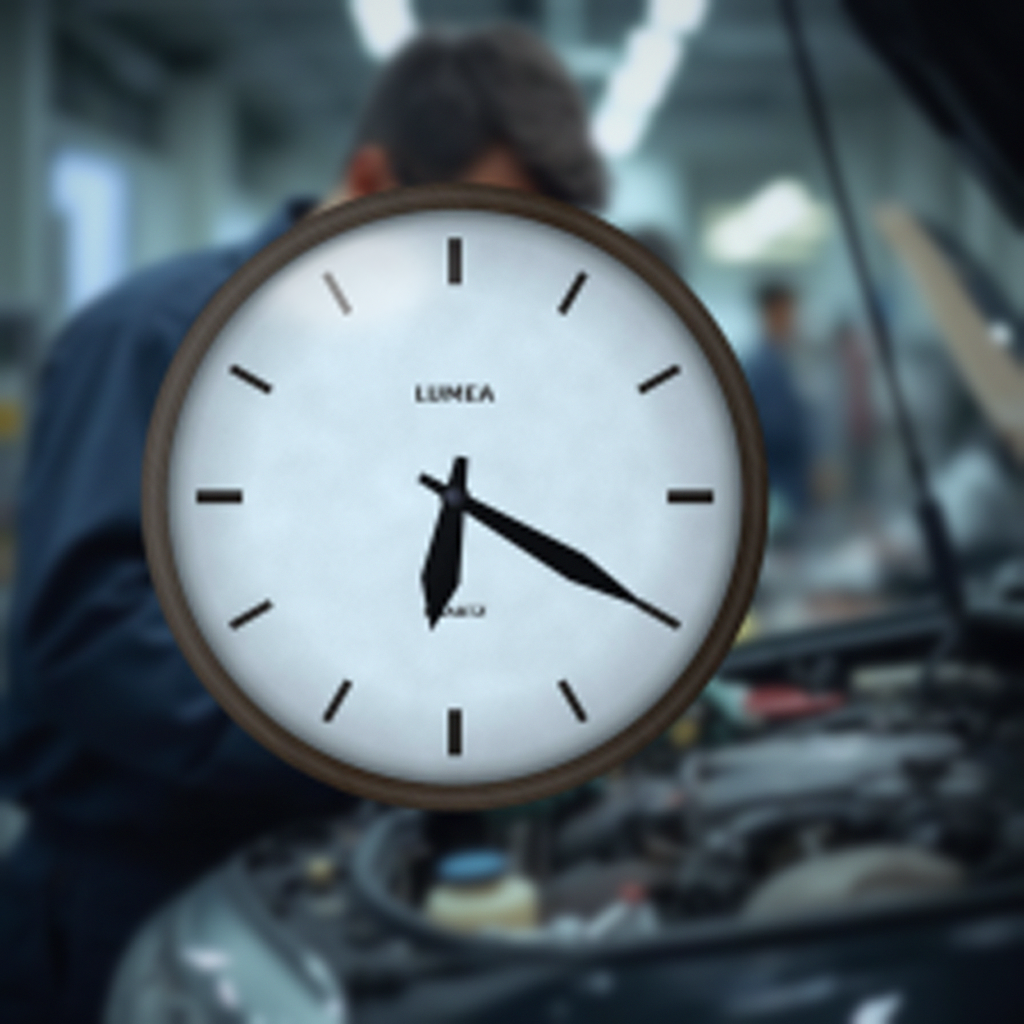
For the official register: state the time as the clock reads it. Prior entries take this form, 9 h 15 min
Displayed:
6 h 20 min
